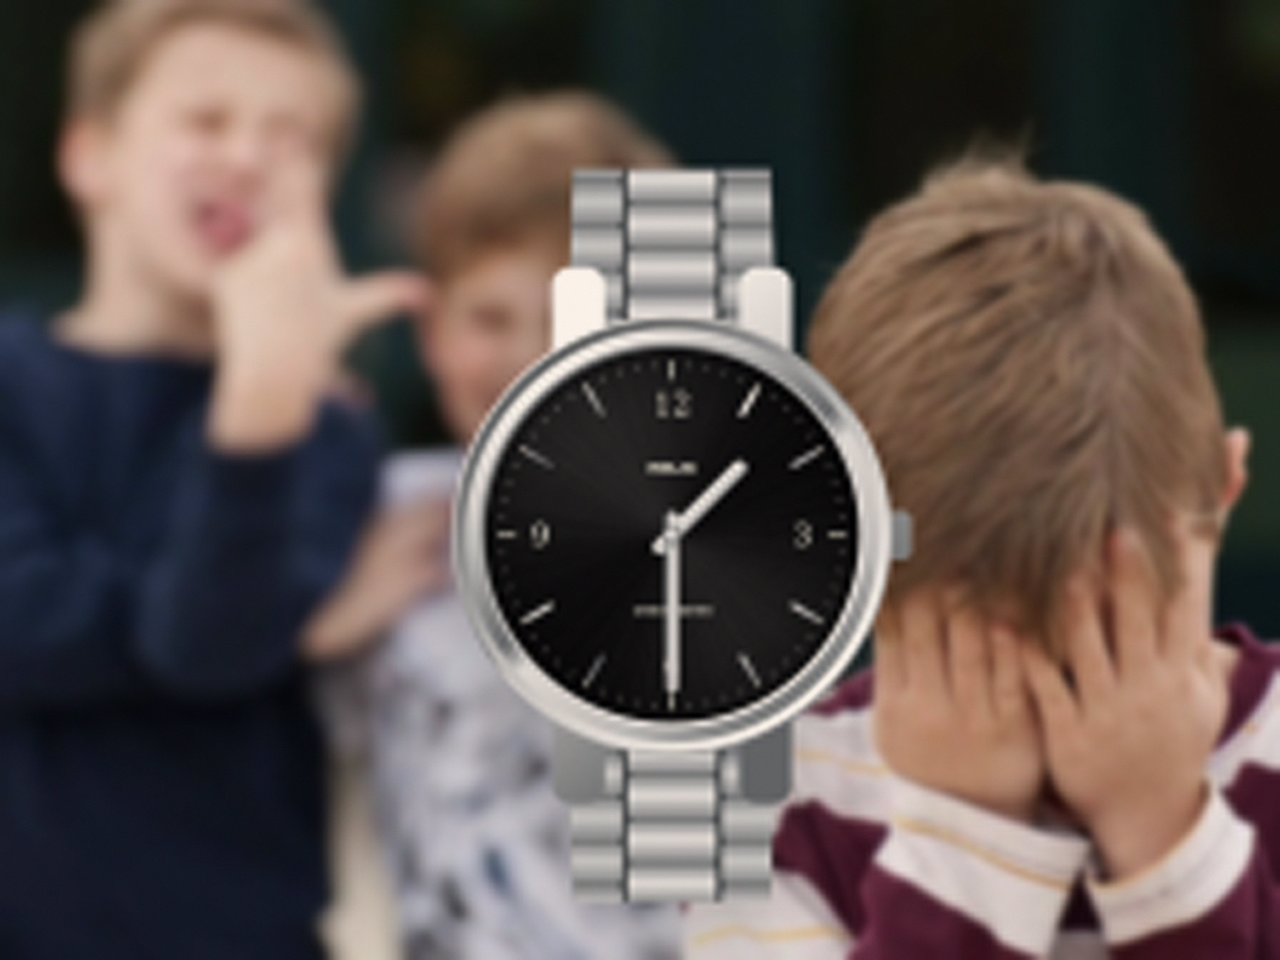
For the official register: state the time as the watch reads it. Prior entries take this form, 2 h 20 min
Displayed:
1 h 30 min
